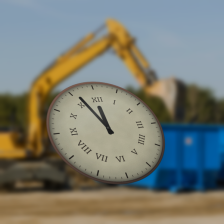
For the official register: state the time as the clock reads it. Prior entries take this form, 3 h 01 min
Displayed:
11 h 56 min
